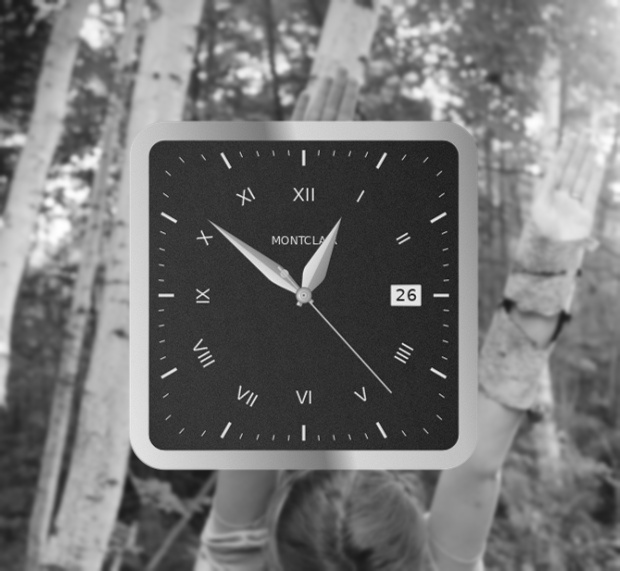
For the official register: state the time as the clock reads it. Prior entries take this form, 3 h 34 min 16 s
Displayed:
12 h 51 min 23 s
